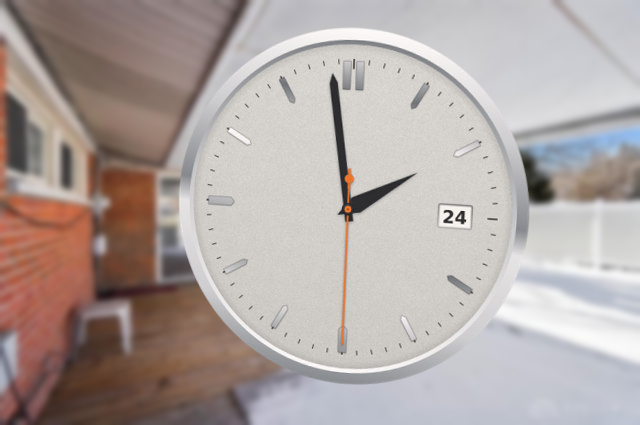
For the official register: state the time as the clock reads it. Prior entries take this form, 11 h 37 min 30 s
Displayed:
1 h 58 min 30 s
